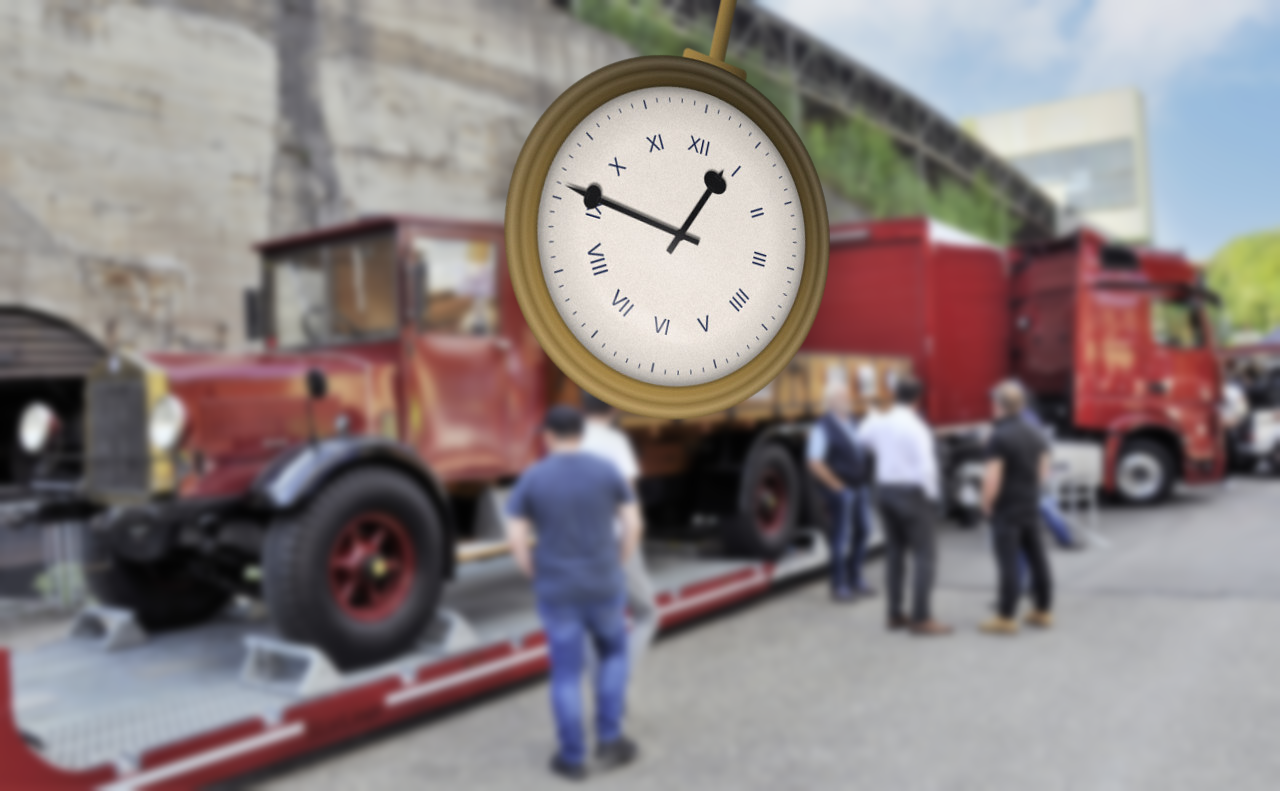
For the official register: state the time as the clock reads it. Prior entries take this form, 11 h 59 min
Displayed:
12 h 46 min
